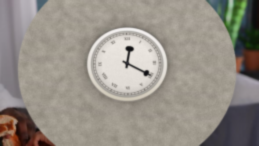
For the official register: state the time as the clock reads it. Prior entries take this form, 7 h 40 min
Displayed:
12 h 20 min
